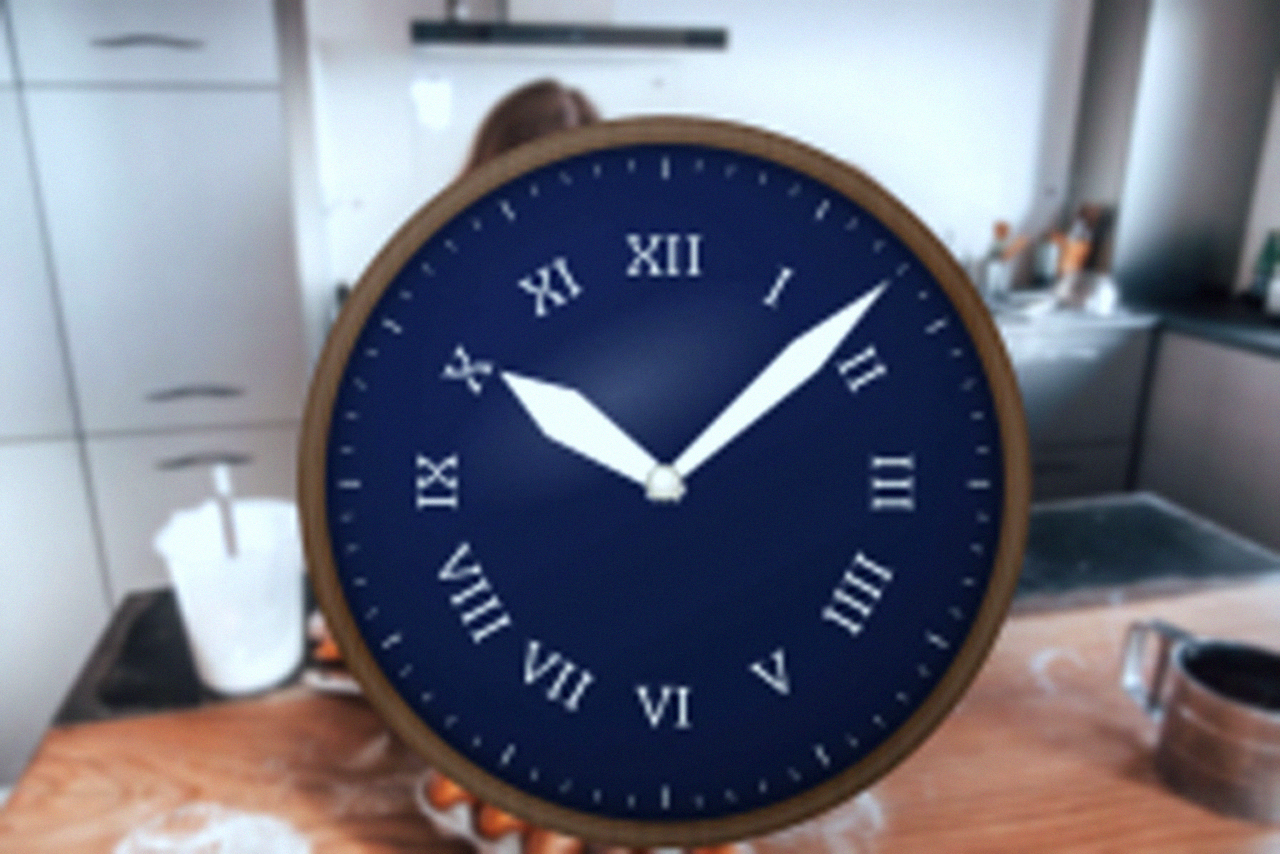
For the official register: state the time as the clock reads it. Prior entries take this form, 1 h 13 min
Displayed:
10 h 08 min
